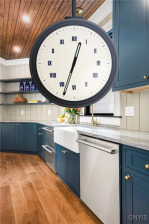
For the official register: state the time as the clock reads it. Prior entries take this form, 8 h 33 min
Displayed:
12 h 33 min
